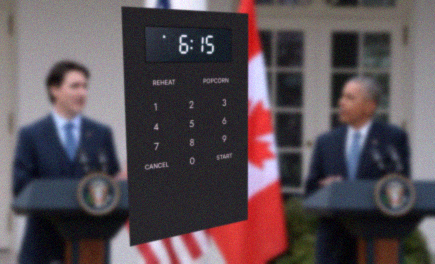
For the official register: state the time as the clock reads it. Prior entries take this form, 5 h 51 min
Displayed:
6 h 15 min
